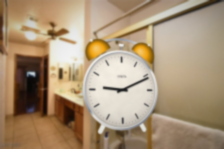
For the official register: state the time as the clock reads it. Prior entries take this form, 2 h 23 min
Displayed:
9 h 11 min
